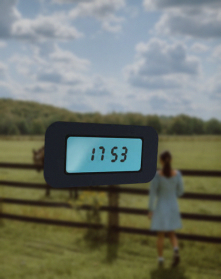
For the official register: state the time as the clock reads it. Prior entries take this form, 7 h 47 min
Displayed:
17 h 53 min
